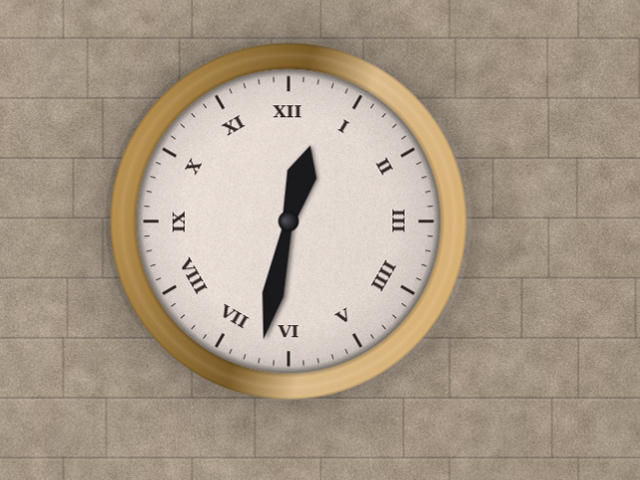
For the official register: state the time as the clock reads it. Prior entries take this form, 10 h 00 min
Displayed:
12 h 32 min
